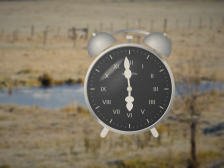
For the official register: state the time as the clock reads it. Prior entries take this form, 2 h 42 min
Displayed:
5 h 59 min
